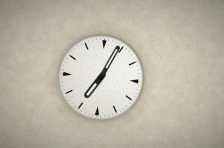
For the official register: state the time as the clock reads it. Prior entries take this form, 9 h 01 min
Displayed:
7 h 04 min
